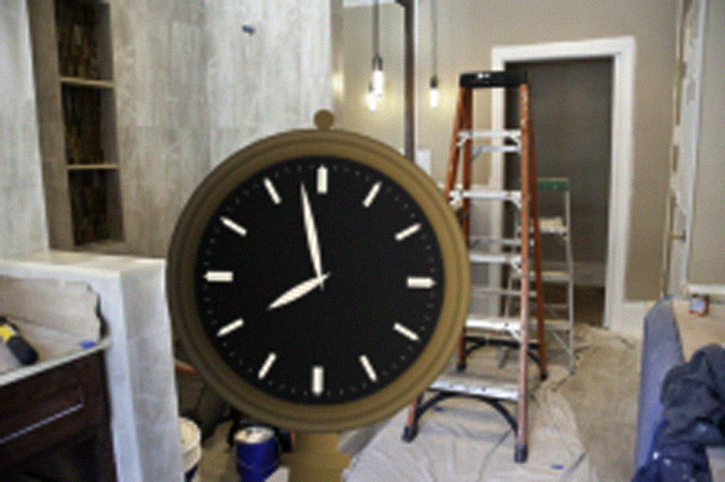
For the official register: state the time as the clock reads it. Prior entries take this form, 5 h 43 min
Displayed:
7 h 58 min
